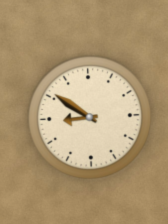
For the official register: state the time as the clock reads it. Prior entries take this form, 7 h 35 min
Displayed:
8 h 51 min
